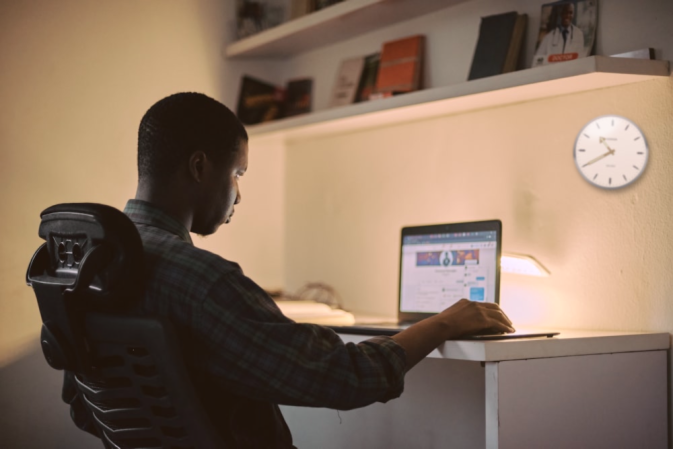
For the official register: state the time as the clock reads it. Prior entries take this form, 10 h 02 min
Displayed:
10 h 40 min
